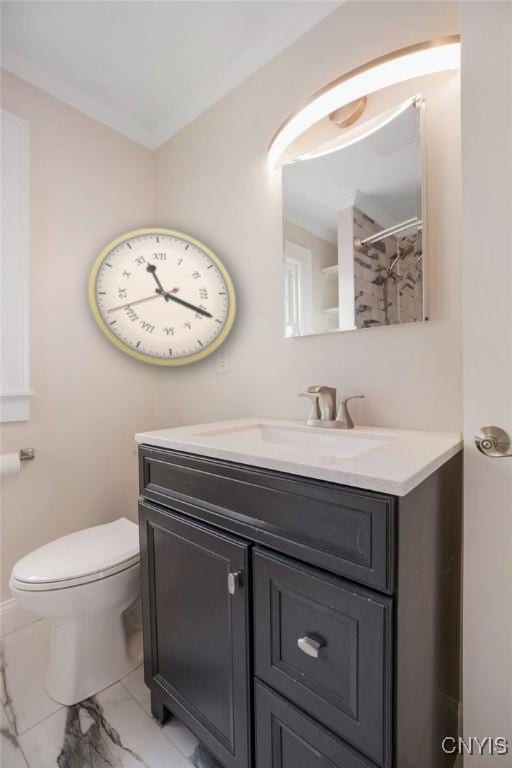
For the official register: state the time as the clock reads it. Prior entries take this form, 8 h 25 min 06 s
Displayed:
11 h 19 min 42 s
